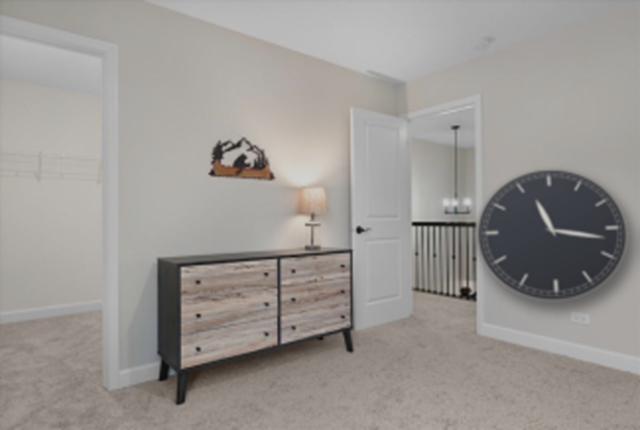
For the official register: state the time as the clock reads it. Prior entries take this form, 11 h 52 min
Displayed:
11 h 17 min
